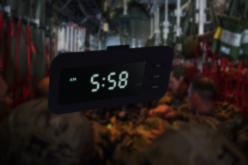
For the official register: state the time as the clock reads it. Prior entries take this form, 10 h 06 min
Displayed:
5 h 58 min
